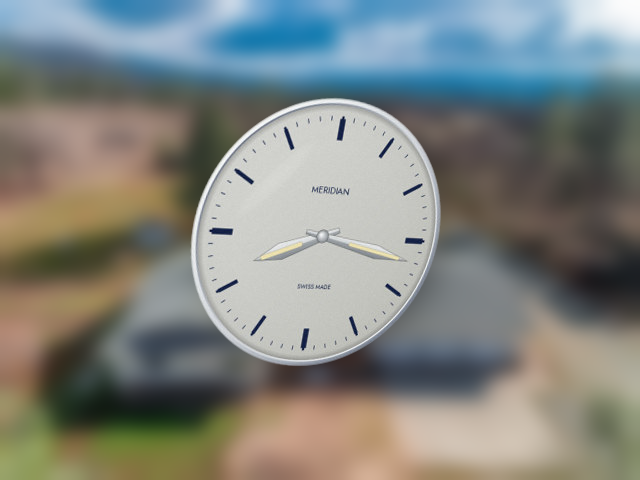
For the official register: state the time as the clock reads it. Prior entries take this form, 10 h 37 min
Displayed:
8 h 17 min
